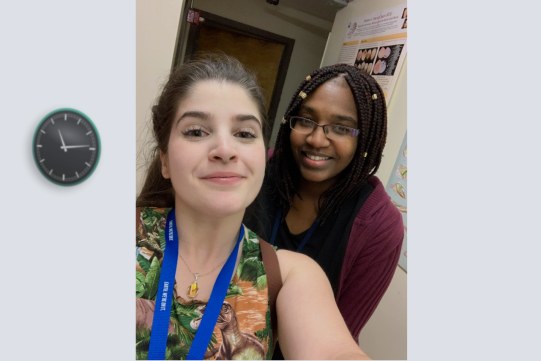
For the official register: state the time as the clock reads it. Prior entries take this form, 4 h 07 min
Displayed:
11 h 14 min
